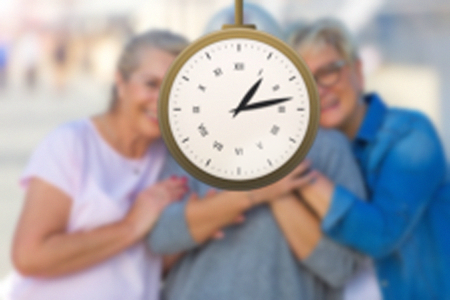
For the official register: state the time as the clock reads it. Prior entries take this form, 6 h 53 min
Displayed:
1 h 13 min
